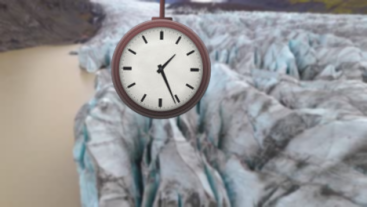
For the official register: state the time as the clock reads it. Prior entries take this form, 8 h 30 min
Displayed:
1 h 26 min
